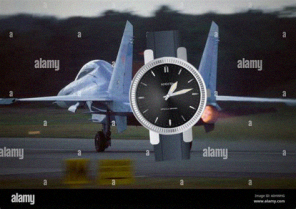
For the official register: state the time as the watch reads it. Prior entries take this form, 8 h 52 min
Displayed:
1 h 13 min
